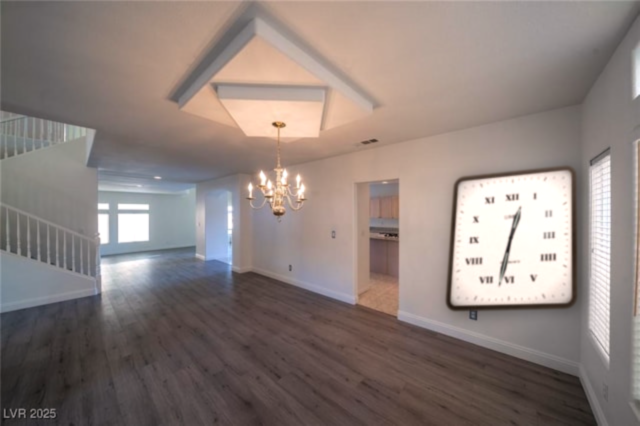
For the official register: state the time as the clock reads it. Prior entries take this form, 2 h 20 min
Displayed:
12 h 32 min
